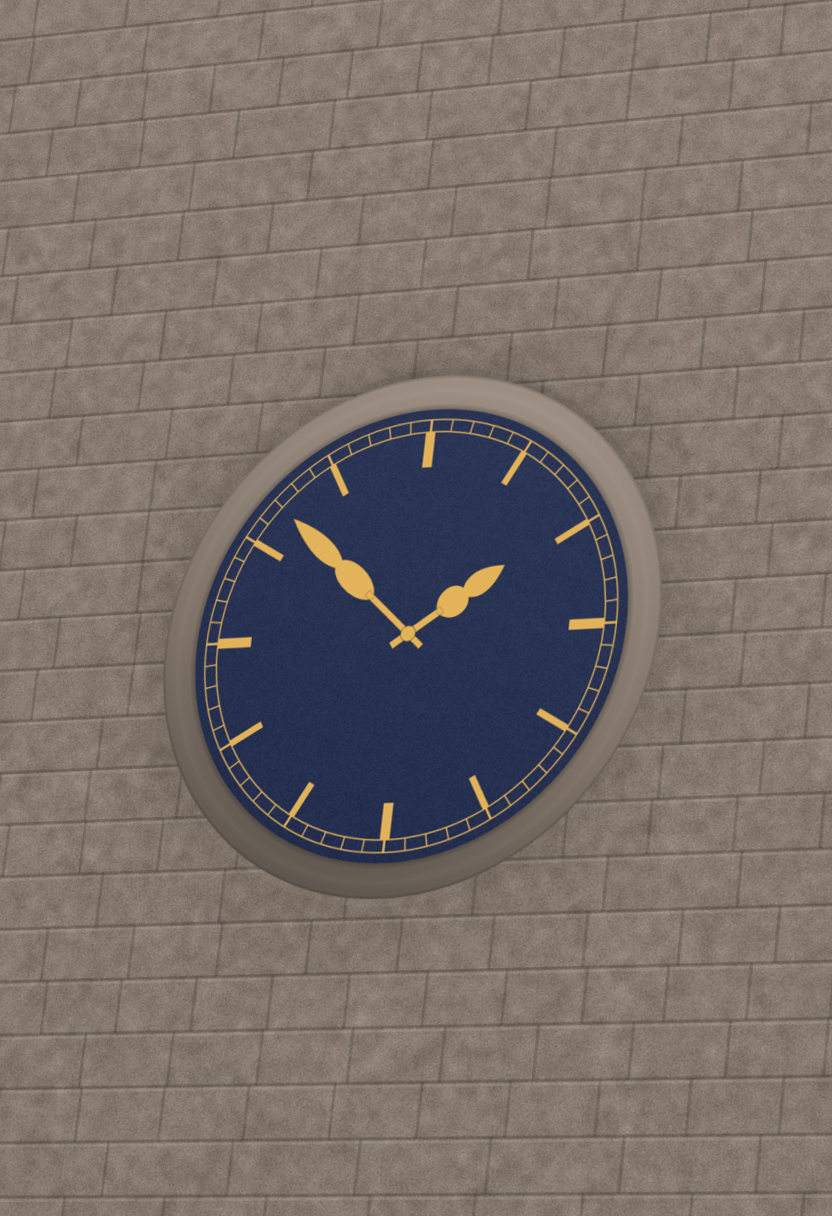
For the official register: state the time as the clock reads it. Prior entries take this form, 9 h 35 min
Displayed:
1 h 52 min
